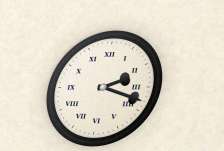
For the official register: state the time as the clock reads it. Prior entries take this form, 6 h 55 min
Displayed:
2 h 18 min
